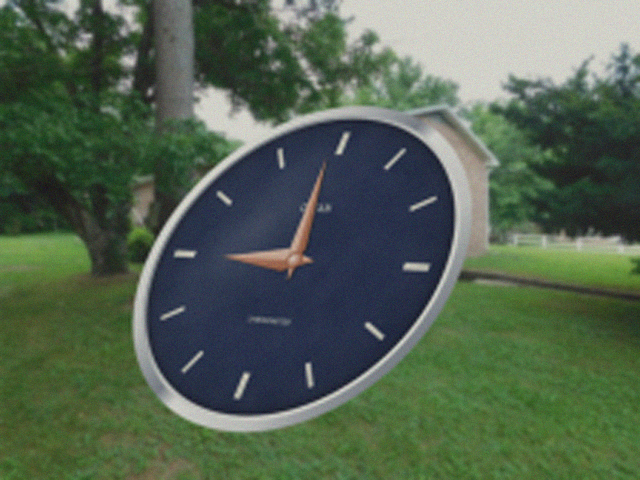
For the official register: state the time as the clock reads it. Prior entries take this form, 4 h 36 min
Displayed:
8 h 59 min
